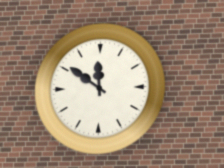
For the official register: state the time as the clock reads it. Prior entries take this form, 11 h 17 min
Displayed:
11 h 51 min
